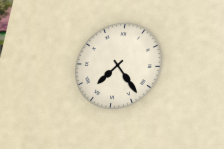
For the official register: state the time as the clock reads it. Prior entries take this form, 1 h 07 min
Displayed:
7 h 23 min
